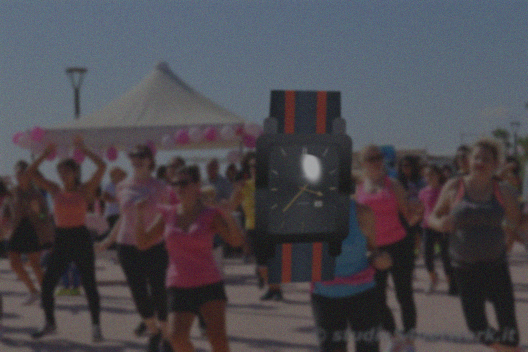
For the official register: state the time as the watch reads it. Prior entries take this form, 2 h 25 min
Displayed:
3 h 37 min
